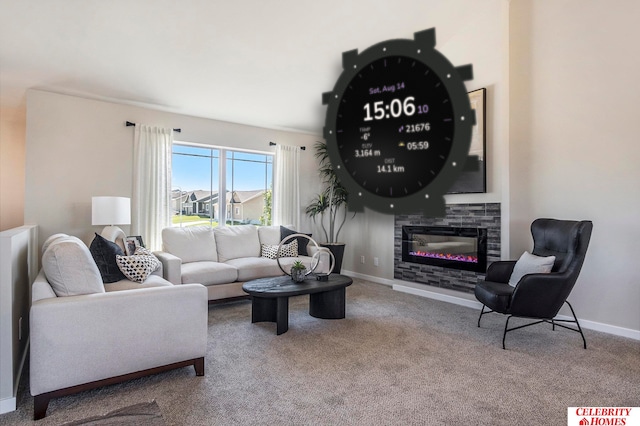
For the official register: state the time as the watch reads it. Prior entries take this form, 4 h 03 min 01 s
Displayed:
15 h 06 min 10 s
